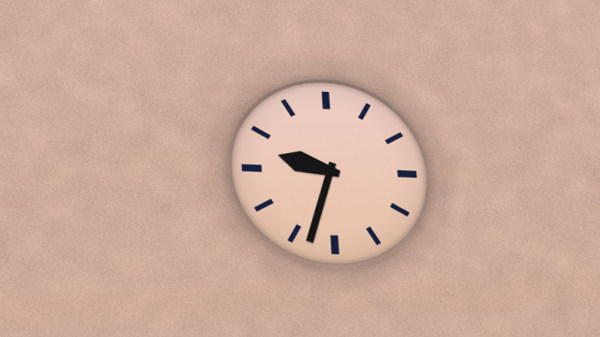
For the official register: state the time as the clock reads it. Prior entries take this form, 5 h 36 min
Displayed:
9 h 33 min
